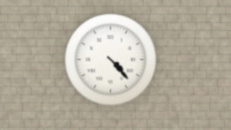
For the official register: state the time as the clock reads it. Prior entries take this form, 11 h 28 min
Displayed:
4 h 23 min
